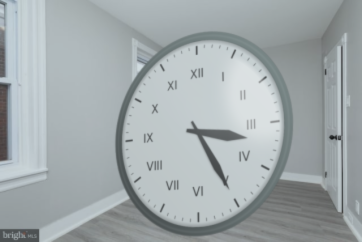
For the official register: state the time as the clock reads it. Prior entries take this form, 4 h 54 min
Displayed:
3 h 25 min
